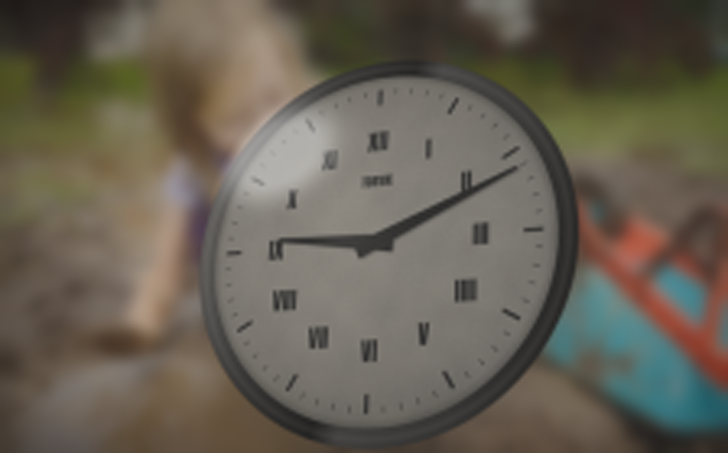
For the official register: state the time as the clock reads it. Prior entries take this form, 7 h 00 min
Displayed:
9 h 11 min
